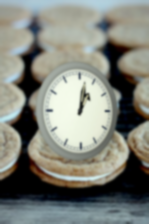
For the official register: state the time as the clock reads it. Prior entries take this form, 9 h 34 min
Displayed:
1 h 02 min
